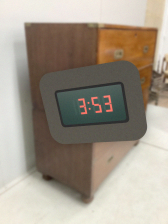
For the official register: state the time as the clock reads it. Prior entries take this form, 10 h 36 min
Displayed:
3 h 53 min
